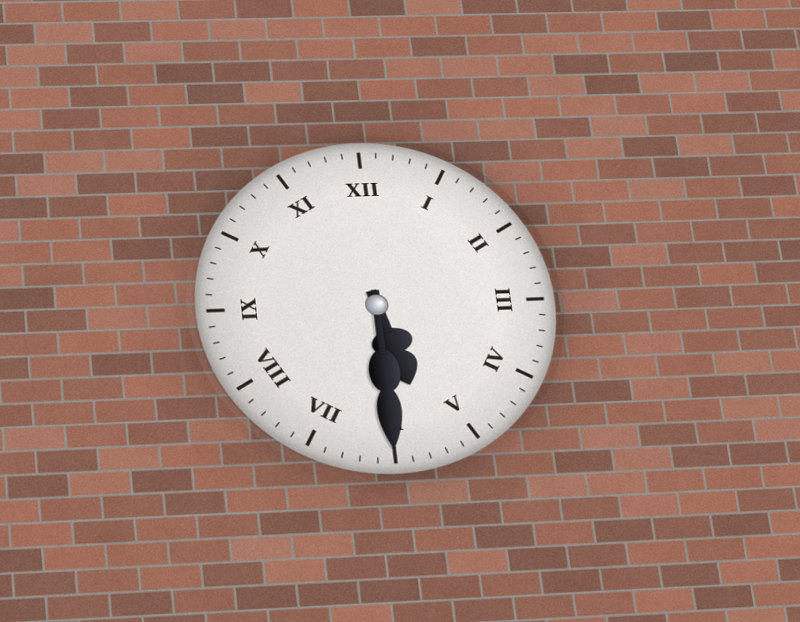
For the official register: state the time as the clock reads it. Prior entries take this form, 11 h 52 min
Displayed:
5 h 30 min
